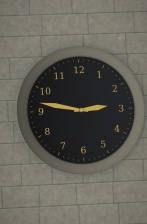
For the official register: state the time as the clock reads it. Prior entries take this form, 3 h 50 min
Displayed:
2 h 47 min
